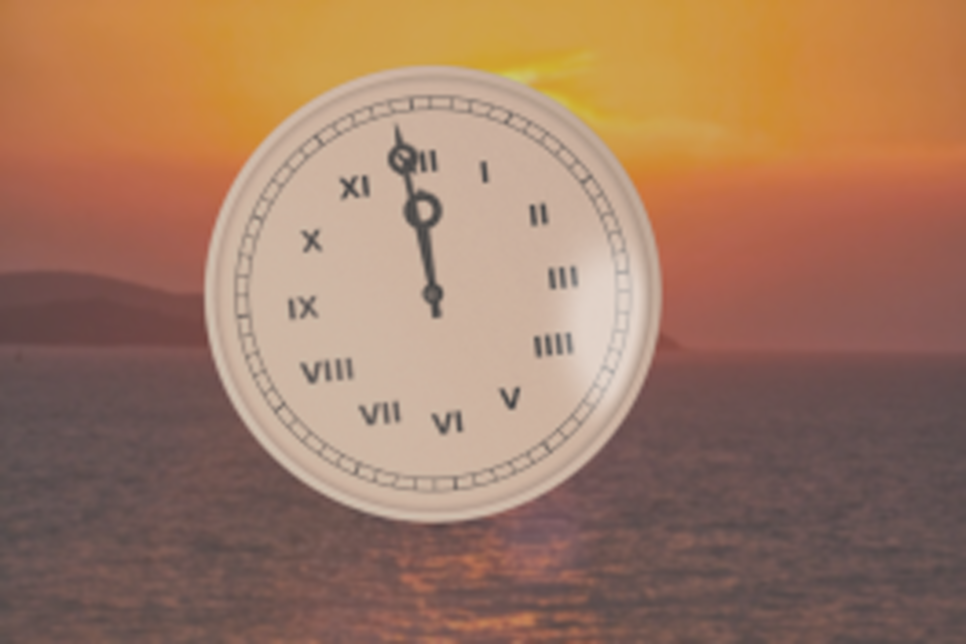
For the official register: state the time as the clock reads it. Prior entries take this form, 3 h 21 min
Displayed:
11 h 59 min
